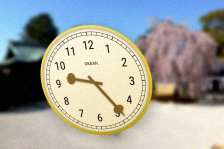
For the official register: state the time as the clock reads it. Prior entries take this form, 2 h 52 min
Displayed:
9 h 24 min
